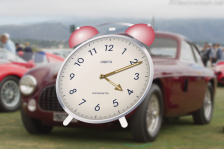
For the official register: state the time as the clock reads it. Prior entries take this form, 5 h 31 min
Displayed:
4 h 11 min
